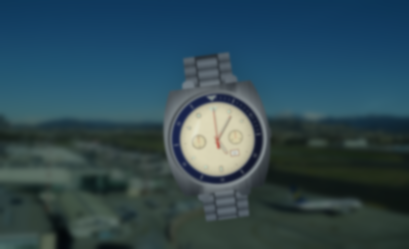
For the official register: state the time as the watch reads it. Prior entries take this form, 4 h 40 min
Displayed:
5 h 06 min
